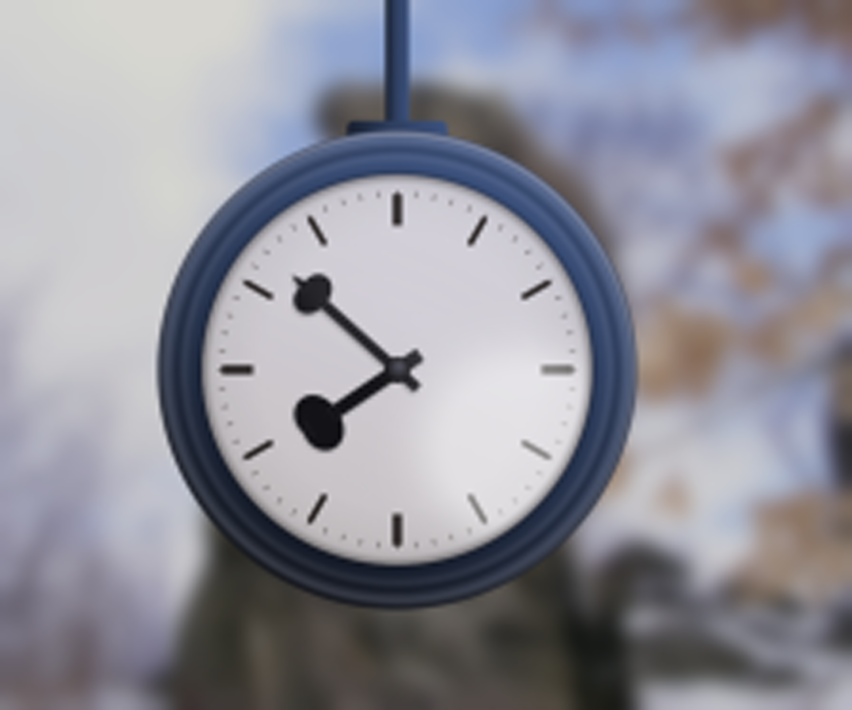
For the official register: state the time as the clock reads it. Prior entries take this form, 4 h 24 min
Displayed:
7 h 52 min
